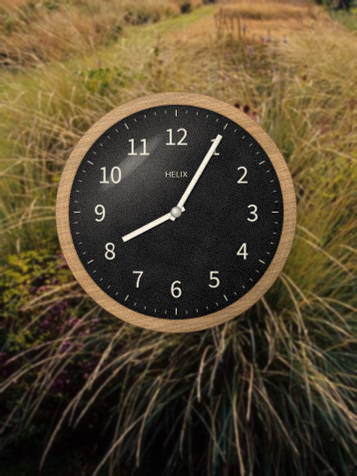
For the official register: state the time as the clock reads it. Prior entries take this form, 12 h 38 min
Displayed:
8 h 05 min
